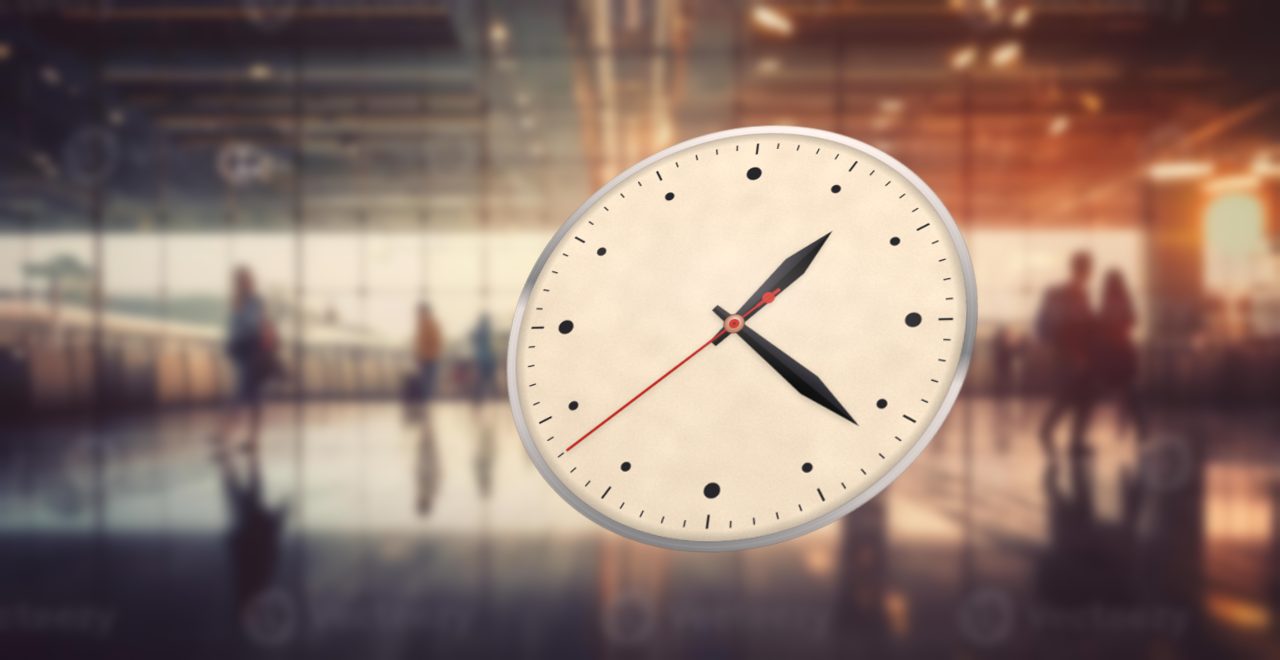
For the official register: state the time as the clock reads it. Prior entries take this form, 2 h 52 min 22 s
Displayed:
1 h 21 min 38 s
